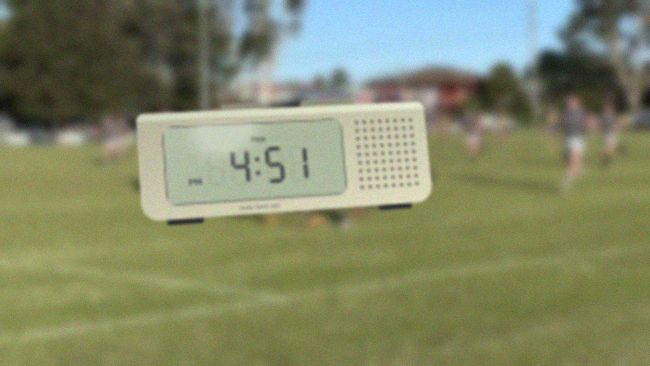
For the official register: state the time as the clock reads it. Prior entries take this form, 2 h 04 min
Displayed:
4 h 51 min
